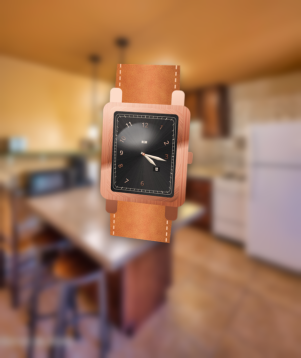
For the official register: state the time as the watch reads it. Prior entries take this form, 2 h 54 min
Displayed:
4 h 17 min
